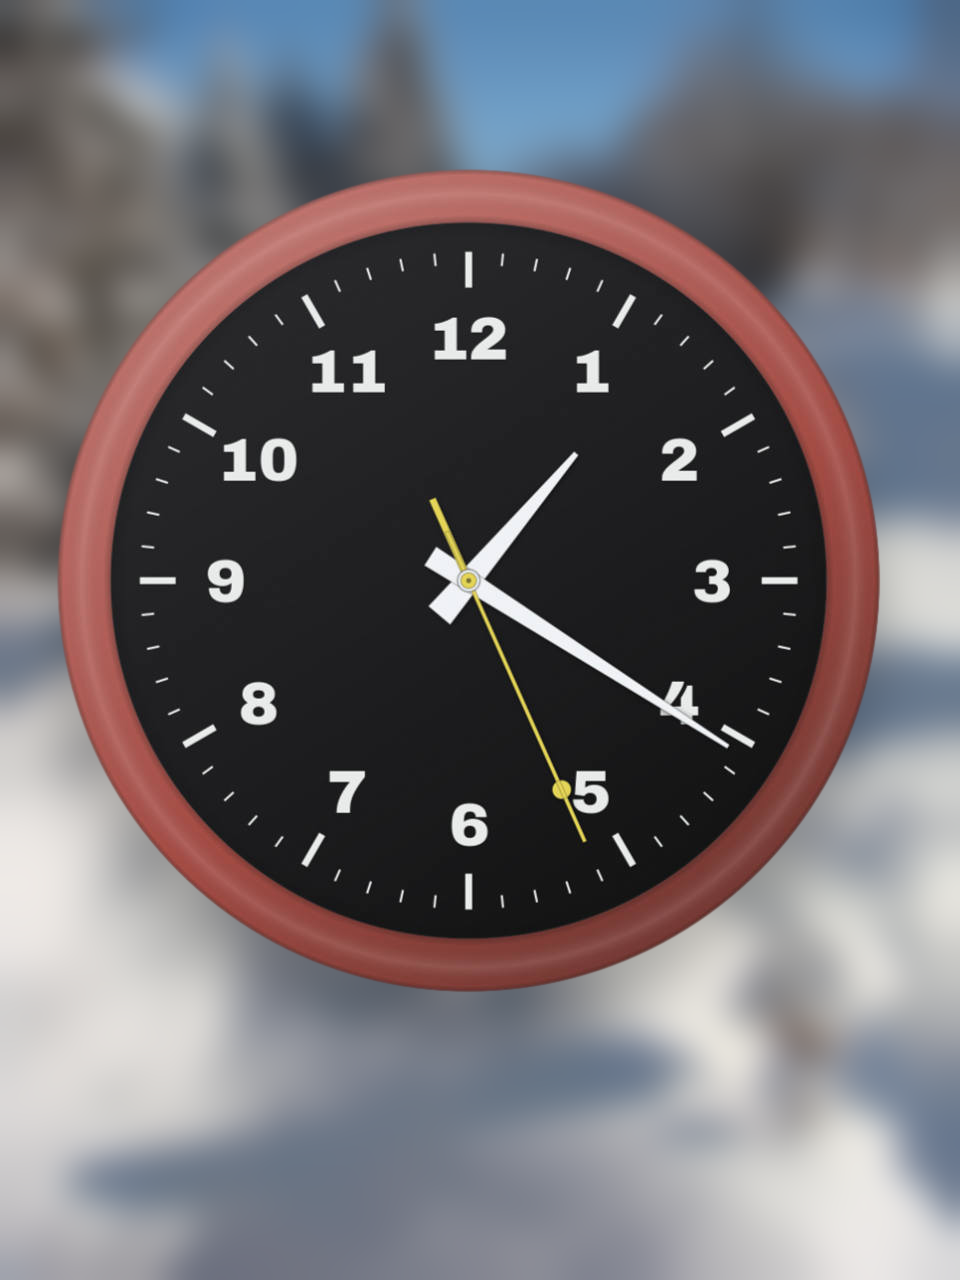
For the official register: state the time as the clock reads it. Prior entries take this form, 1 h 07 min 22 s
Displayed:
1 h 20 min 26 s
